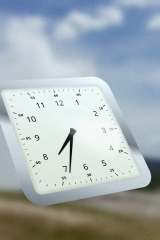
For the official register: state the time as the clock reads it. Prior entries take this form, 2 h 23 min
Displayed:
7 h 34 min
